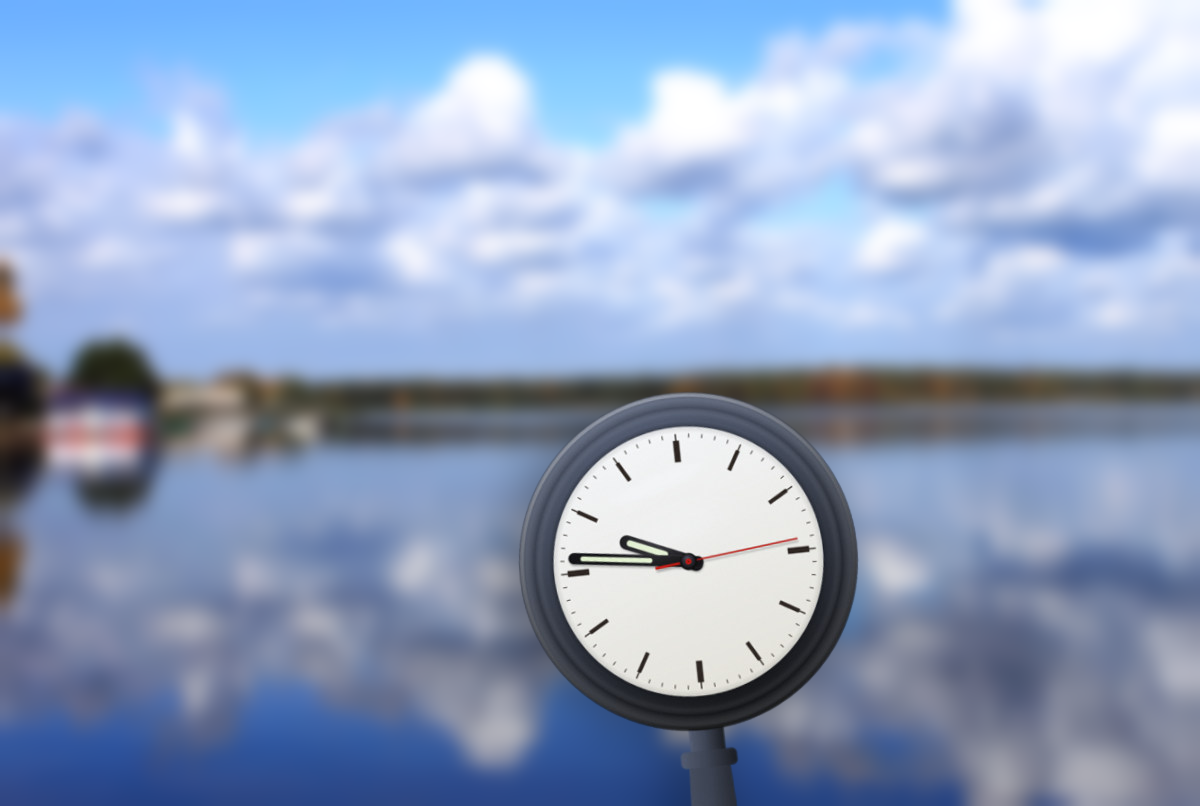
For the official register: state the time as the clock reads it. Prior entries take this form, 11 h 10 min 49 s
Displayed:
9 h 46 min 14 s
